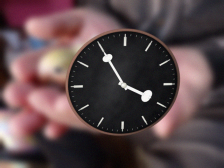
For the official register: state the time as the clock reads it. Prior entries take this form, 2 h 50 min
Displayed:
3 h 55 min
